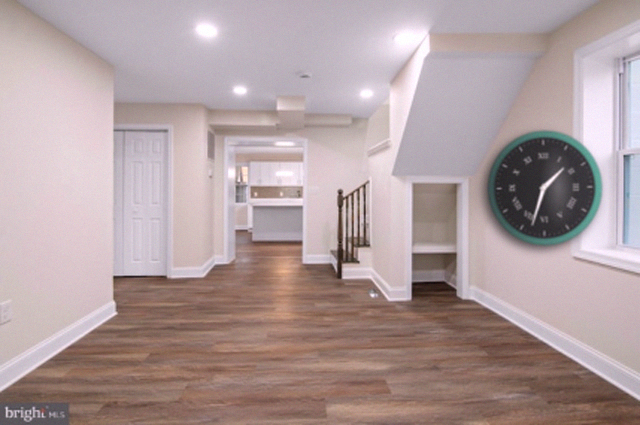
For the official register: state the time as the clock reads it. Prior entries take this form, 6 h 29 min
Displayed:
1 h 33 min
